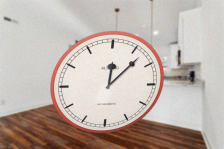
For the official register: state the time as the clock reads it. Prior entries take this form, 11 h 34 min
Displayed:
12 h 07 min
